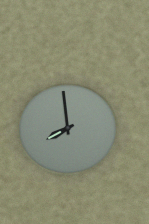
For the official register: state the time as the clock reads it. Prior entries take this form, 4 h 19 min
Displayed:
7 h 59 min
